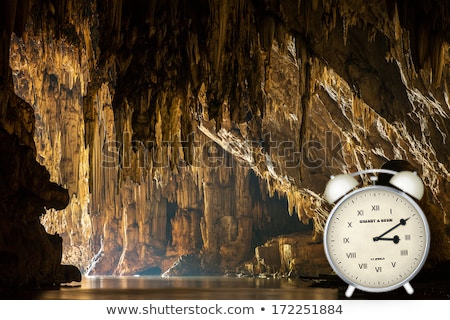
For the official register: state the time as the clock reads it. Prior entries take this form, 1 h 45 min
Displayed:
3 h 10 min
